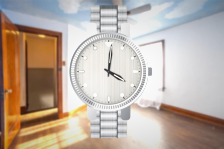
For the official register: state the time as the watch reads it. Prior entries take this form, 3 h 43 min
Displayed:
4 h 01 min
